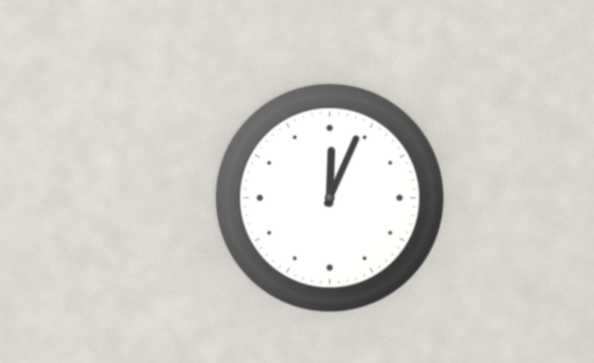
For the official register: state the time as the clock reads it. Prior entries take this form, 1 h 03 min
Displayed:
12 h 04 min
